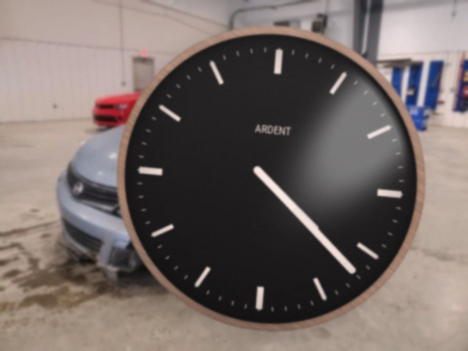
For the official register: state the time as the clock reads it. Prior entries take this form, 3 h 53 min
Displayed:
4 h 22 min
